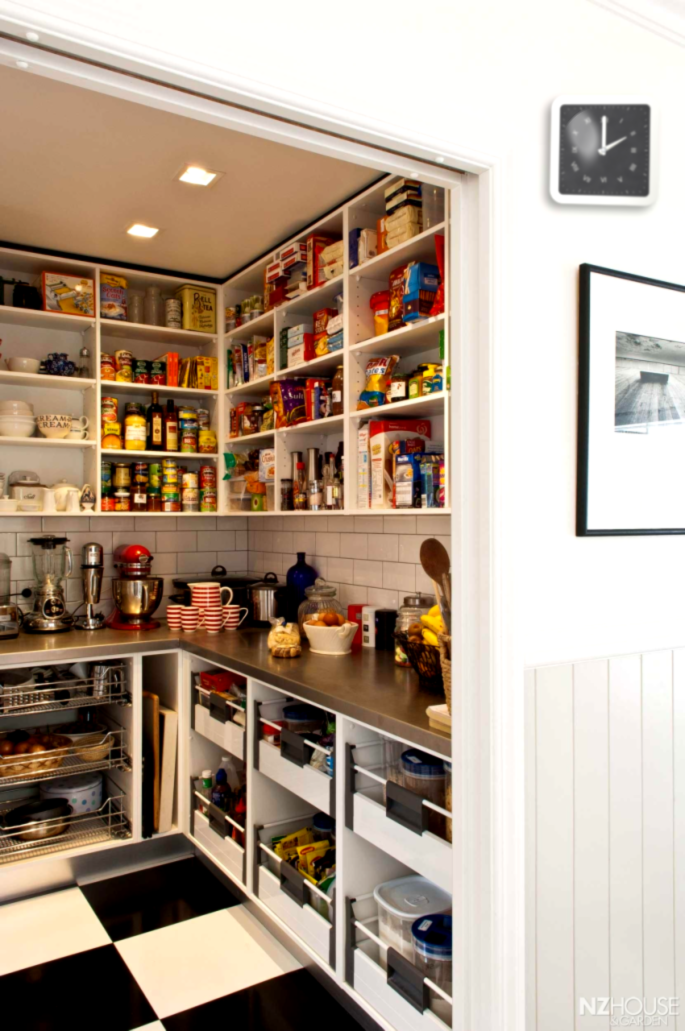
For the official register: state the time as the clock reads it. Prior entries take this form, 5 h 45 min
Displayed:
2 h 00 min
